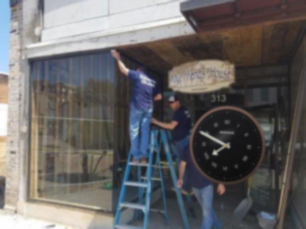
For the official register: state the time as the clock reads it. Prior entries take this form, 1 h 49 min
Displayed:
7 h 49 min
